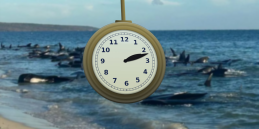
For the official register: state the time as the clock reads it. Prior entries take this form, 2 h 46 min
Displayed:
2 h 12 min
